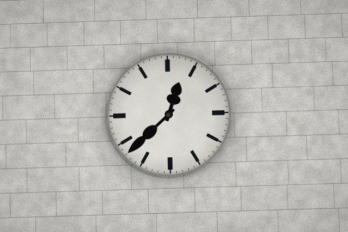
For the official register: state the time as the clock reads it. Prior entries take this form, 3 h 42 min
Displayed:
12 h 38 min
